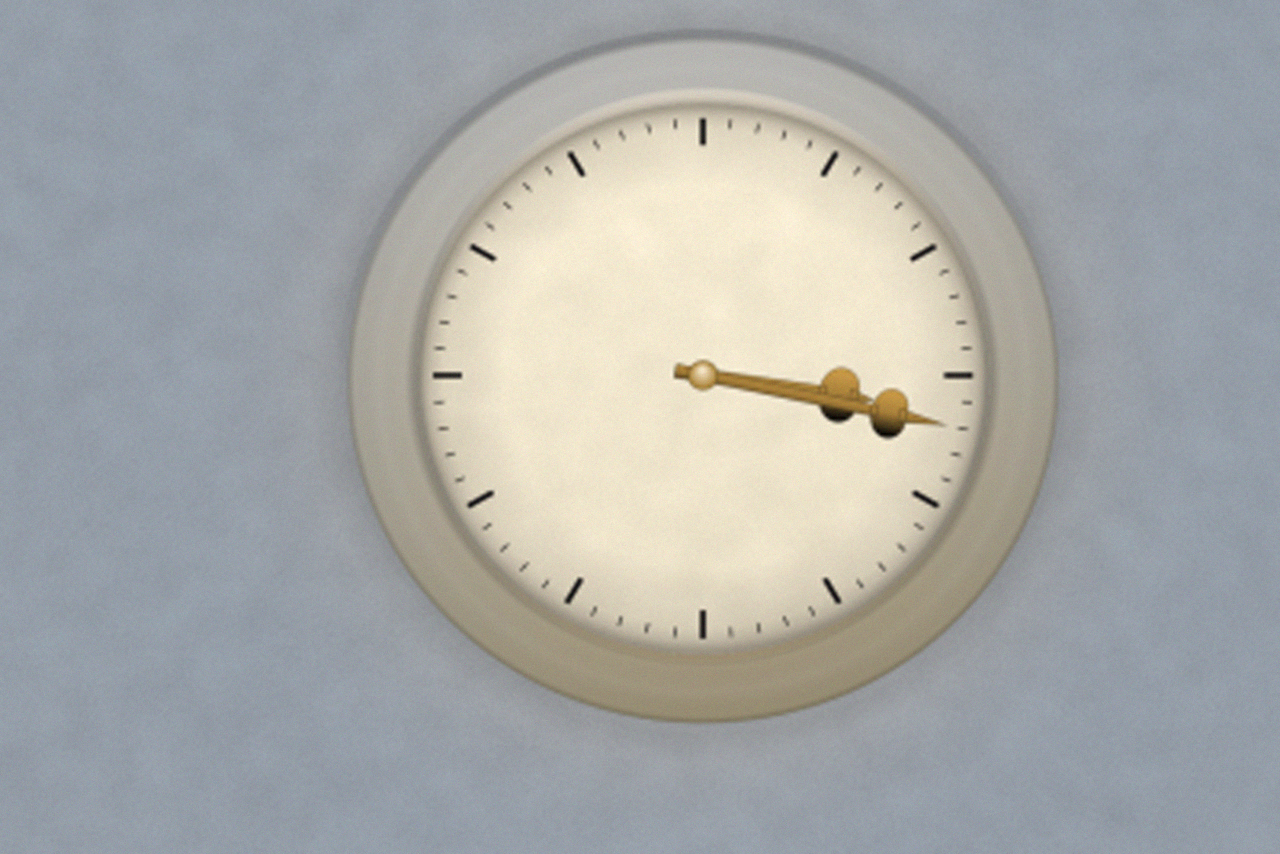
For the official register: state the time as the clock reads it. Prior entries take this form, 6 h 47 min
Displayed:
3 h 17 min
